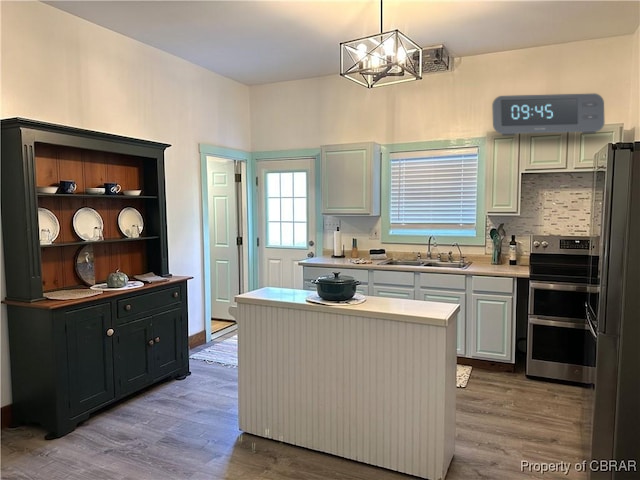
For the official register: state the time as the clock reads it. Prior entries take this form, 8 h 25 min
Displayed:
9 h 45 min
